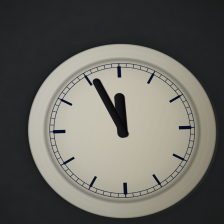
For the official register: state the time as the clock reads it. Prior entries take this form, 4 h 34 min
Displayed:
11 h 56 min
